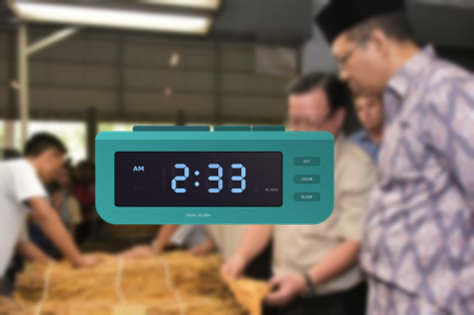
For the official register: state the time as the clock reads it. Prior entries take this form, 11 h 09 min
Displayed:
2 h 33 min
